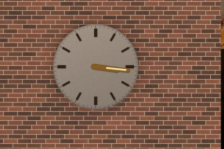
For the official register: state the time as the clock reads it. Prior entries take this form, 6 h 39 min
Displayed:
3 h 16 min
